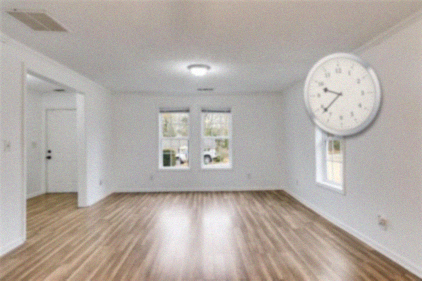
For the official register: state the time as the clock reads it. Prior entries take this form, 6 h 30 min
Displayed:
9 h 38 min
